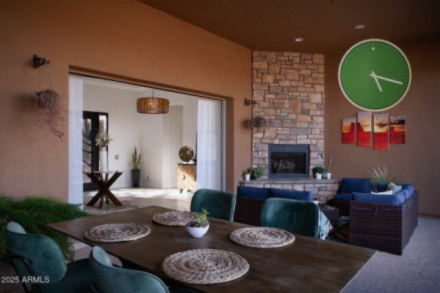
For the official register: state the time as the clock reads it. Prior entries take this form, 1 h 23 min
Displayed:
5 h 18 min
